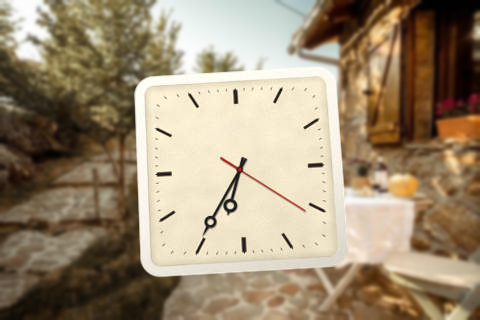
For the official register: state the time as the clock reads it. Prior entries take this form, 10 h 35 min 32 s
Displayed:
6 h 35 min 21 s
